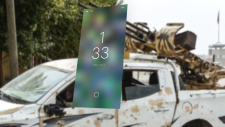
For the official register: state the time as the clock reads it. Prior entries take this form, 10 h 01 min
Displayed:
1 h 33 min
